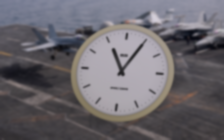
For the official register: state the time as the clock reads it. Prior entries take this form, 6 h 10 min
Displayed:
11 h 05 min
